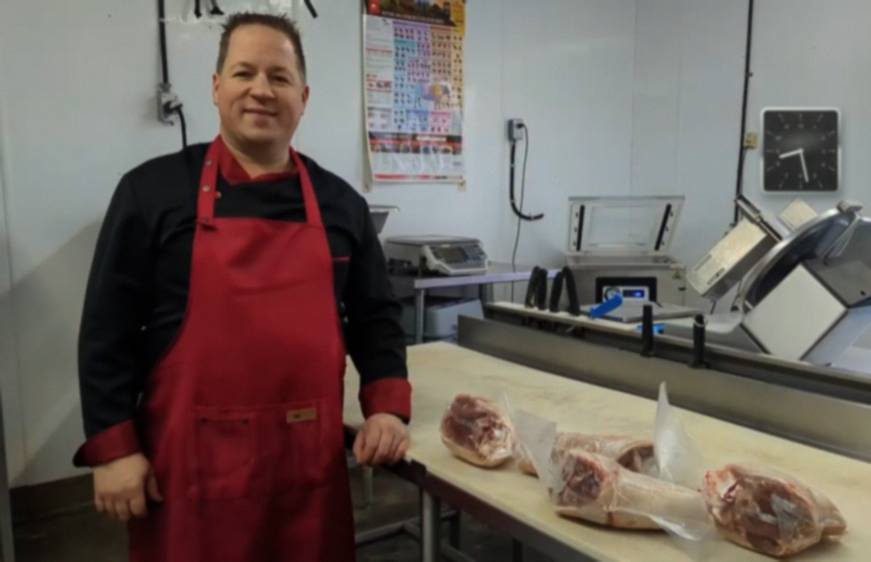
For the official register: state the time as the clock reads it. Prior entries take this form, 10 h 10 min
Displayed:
8 h 28 min
